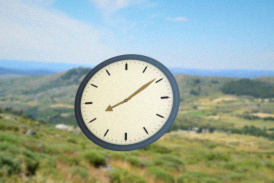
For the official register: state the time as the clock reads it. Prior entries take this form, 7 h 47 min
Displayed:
8 h 09 min
